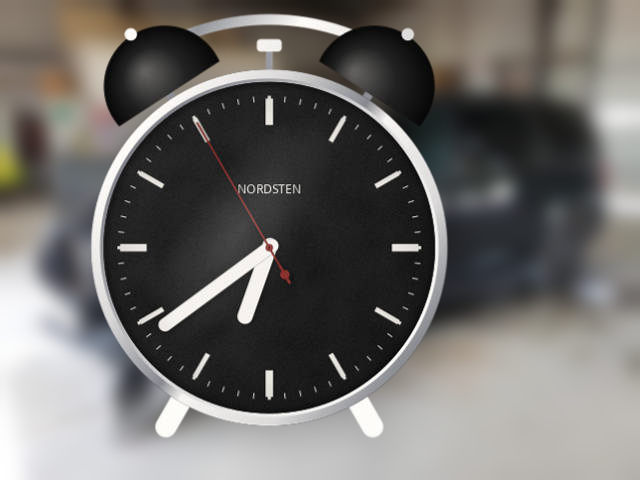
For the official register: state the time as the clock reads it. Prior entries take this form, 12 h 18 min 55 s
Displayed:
6 h 38 min 55 s
